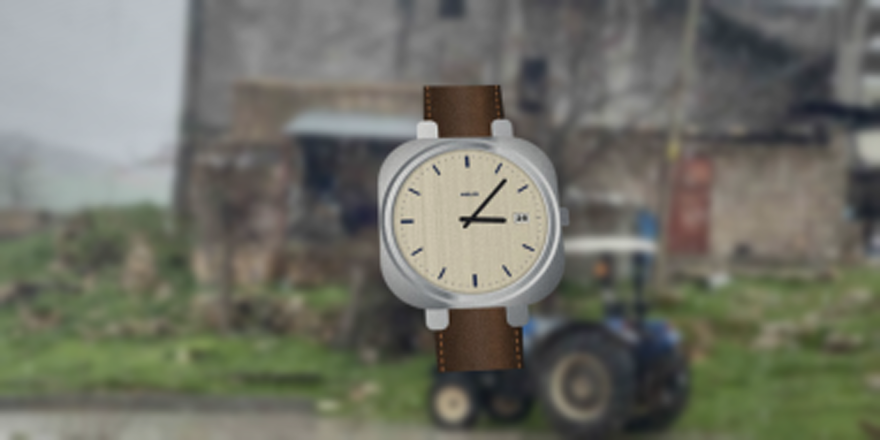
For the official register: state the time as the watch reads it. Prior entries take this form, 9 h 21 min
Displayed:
3 h 07 min
